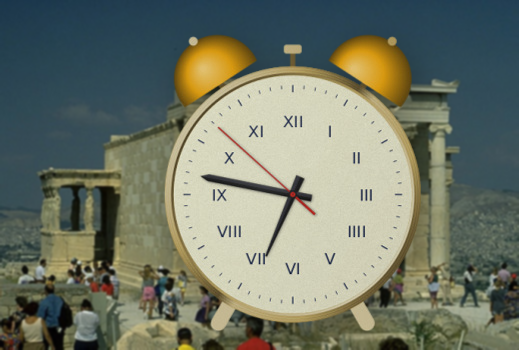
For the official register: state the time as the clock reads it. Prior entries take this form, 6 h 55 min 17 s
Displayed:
6 h 46 min 52 s
